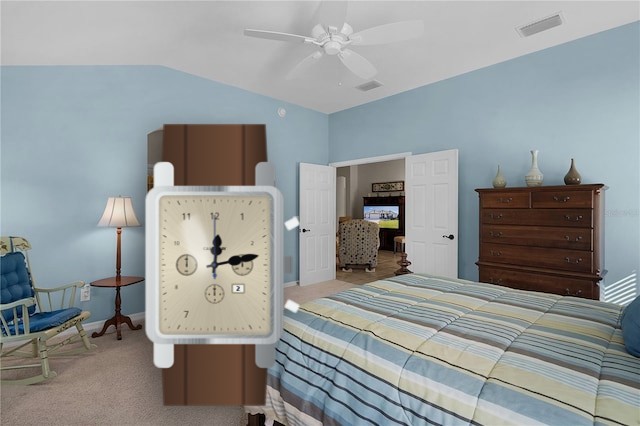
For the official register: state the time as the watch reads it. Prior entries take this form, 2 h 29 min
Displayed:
12 h 13 min
